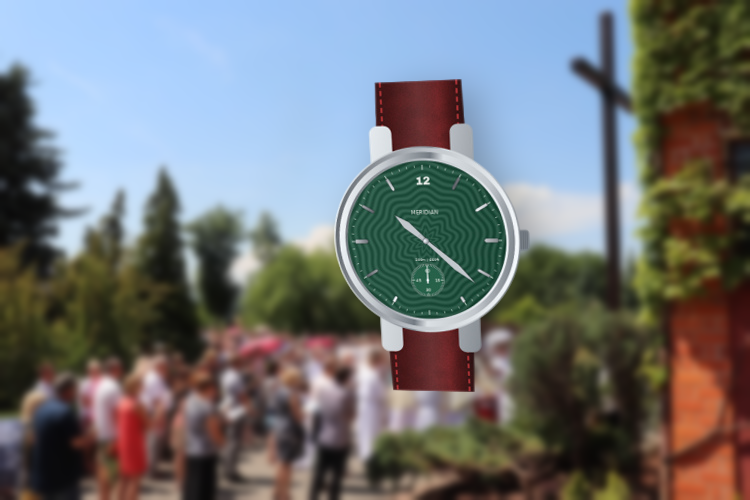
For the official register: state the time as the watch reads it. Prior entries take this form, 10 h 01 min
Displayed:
10 h 22 min
